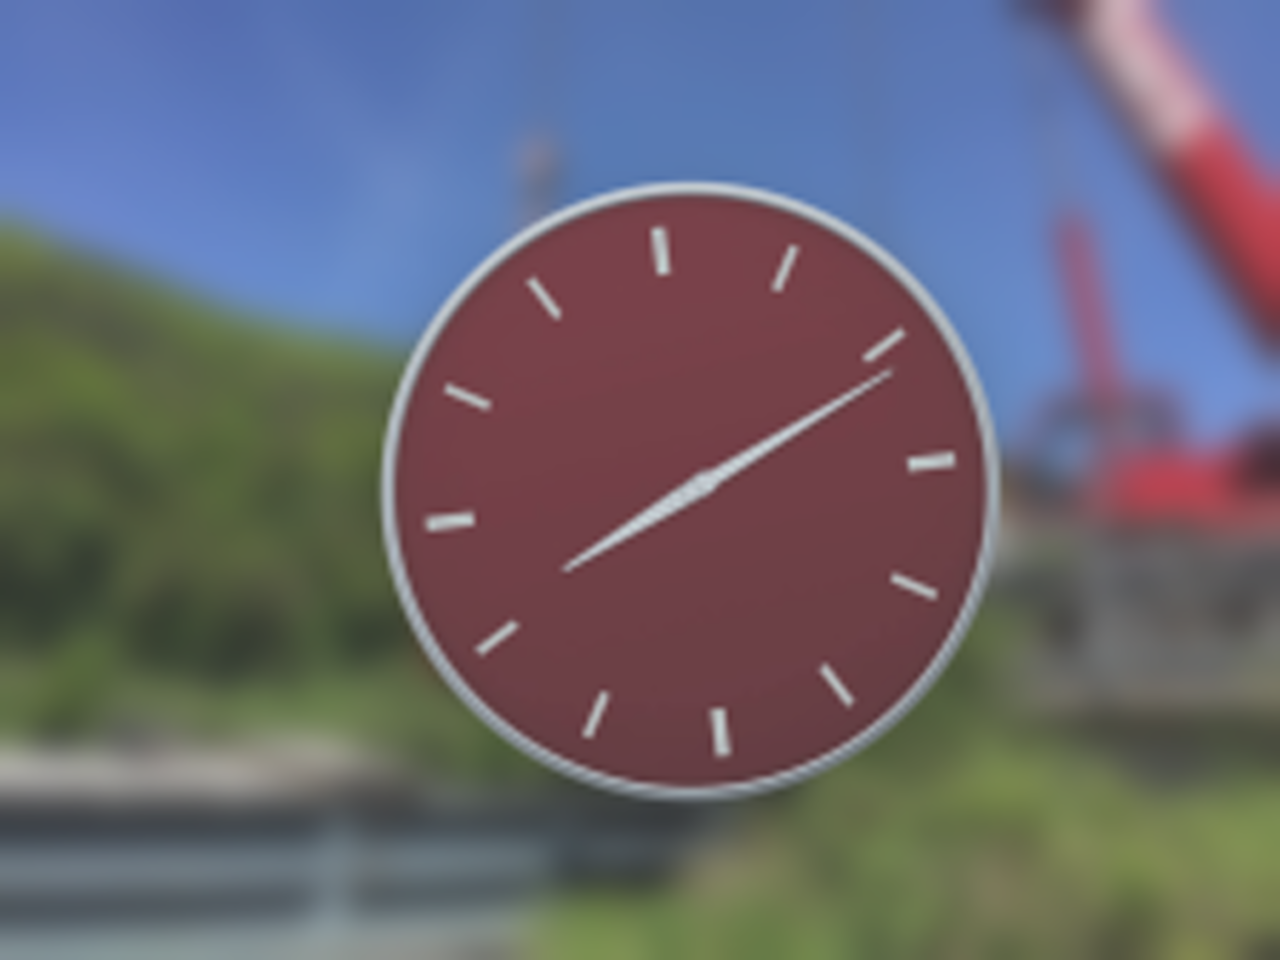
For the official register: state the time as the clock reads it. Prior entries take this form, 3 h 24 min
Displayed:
8 h 11 min
